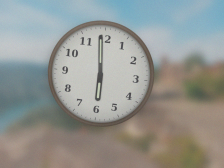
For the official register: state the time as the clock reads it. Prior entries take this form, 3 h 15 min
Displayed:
5 h 59 min
